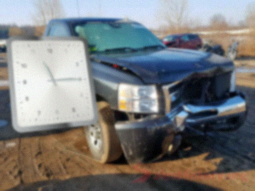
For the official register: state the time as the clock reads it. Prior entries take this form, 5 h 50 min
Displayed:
11 h 15 min
